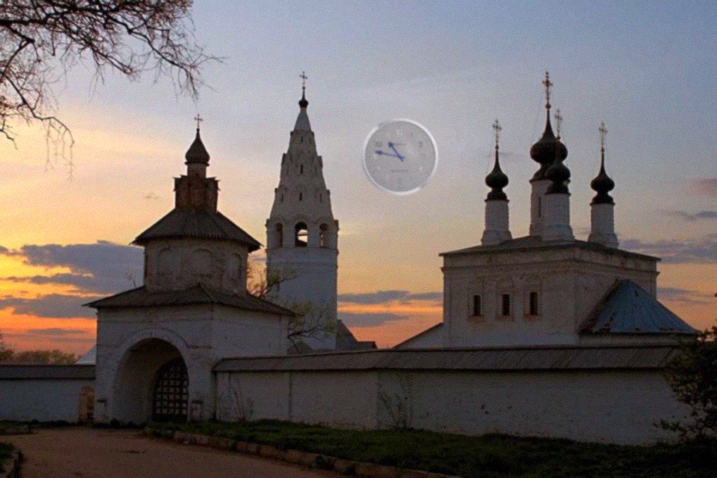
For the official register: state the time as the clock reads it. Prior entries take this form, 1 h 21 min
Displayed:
10 h 47 min
